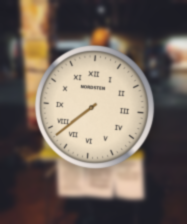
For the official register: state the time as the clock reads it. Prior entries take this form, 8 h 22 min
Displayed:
7 h 38 min
